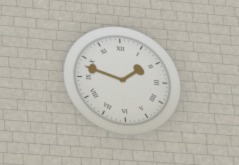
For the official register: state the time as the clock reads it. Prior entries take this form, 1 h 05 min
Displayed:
1 h 48 min
